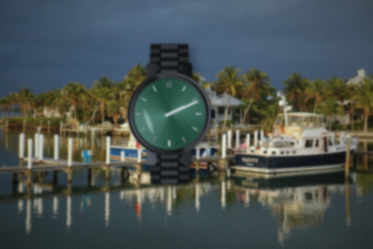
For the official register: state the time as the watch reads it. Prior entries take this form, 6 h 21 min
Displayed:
2 h 11 min
